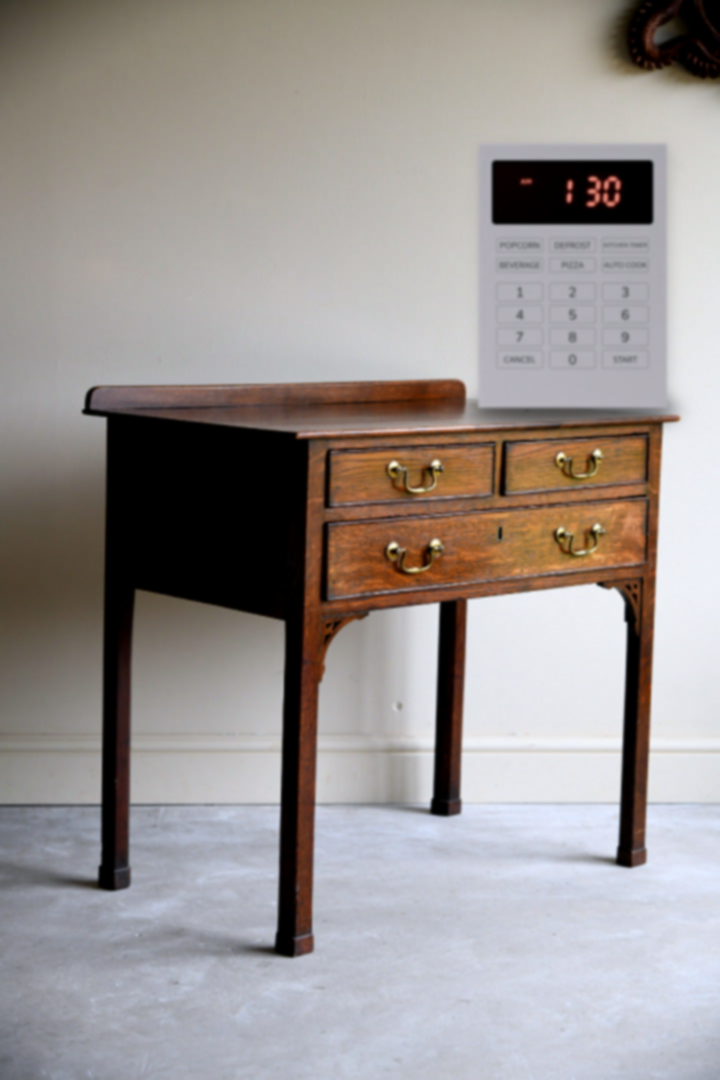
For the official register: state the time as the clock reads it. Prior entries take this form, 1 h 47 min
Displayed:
1 h 30 min
